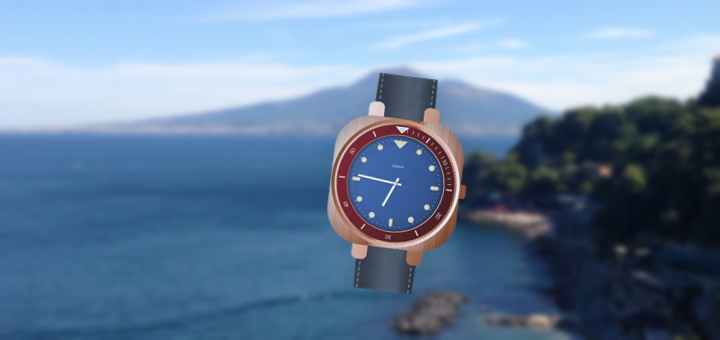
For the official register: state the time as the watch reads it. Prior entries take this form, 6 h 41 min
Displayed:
6 h 46 min
